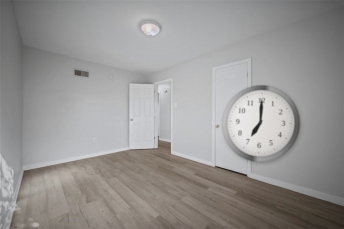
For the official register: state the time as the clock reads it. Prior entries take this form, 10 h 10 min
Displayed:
7 h 00 min
